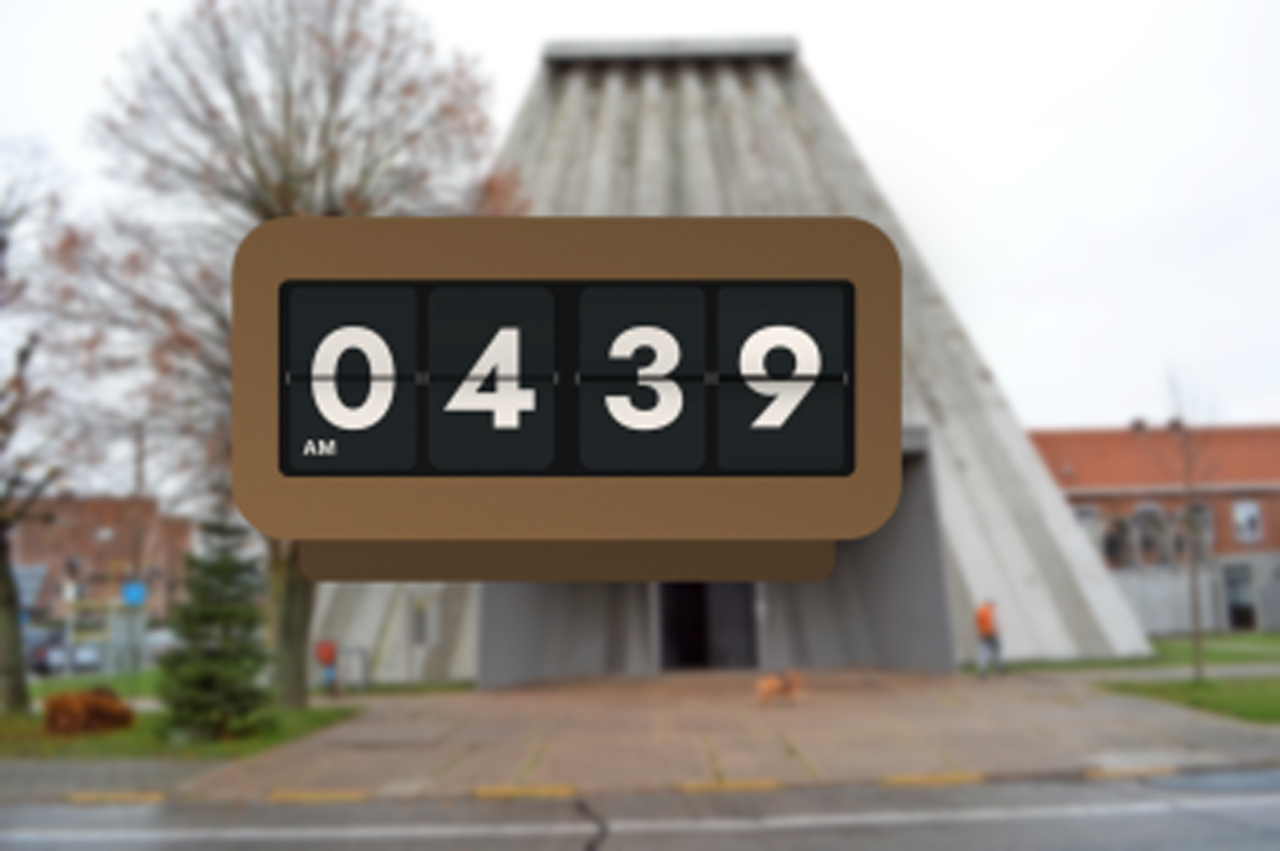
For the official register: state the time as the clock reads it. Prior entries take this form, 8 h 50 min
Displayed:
4 h 39 min
